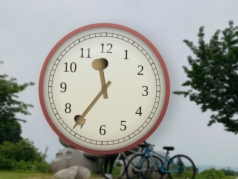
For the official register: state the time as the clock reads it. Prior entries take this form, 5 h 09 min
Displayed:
11 h 36 min
